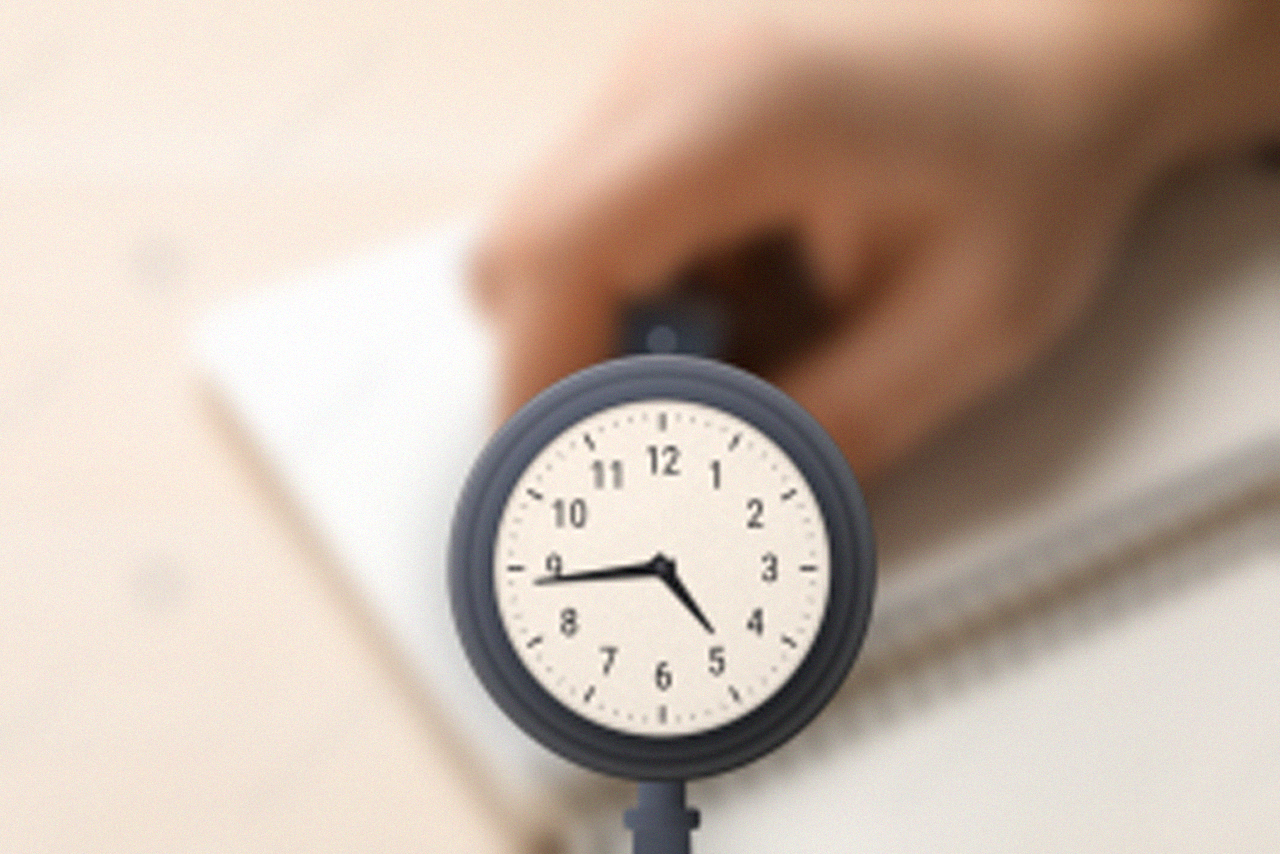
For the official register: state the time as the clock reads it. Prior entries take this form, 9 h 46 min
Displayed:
4 h 44 min
